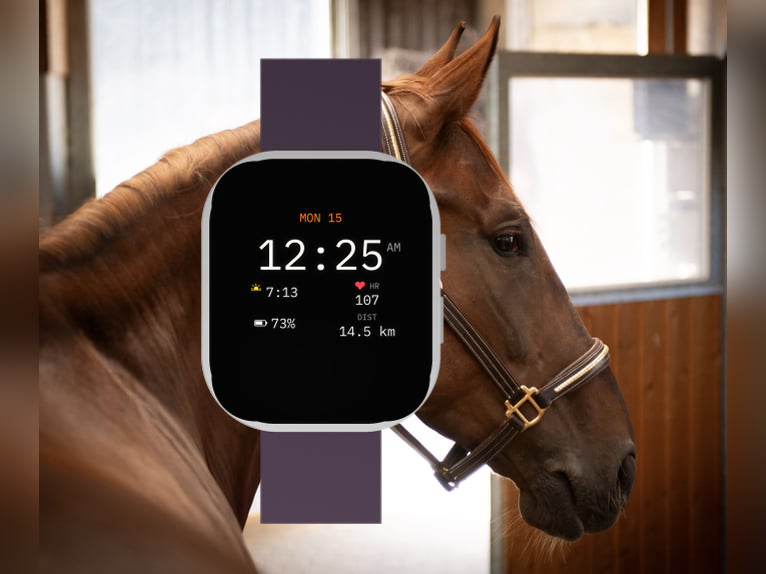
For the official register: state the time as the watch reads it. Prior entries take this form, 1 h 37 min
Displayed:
12 h 25 min
